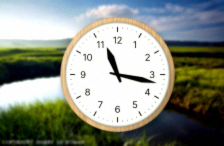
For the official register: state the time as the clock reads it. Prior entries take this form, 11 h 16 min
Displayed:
11 h 17 min
